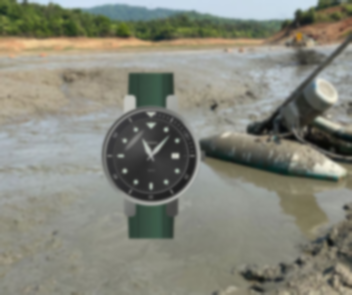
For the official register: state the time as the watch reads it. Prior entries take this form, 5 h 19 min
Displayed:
11 h 07 min
